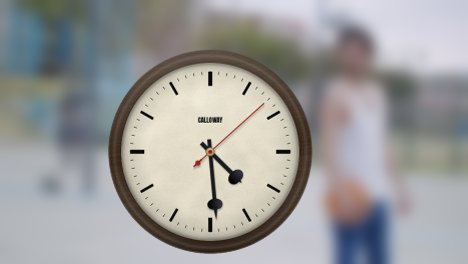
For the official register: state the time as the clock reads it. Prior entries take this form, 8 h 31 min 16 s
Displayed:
4 h 29 min 08 s
